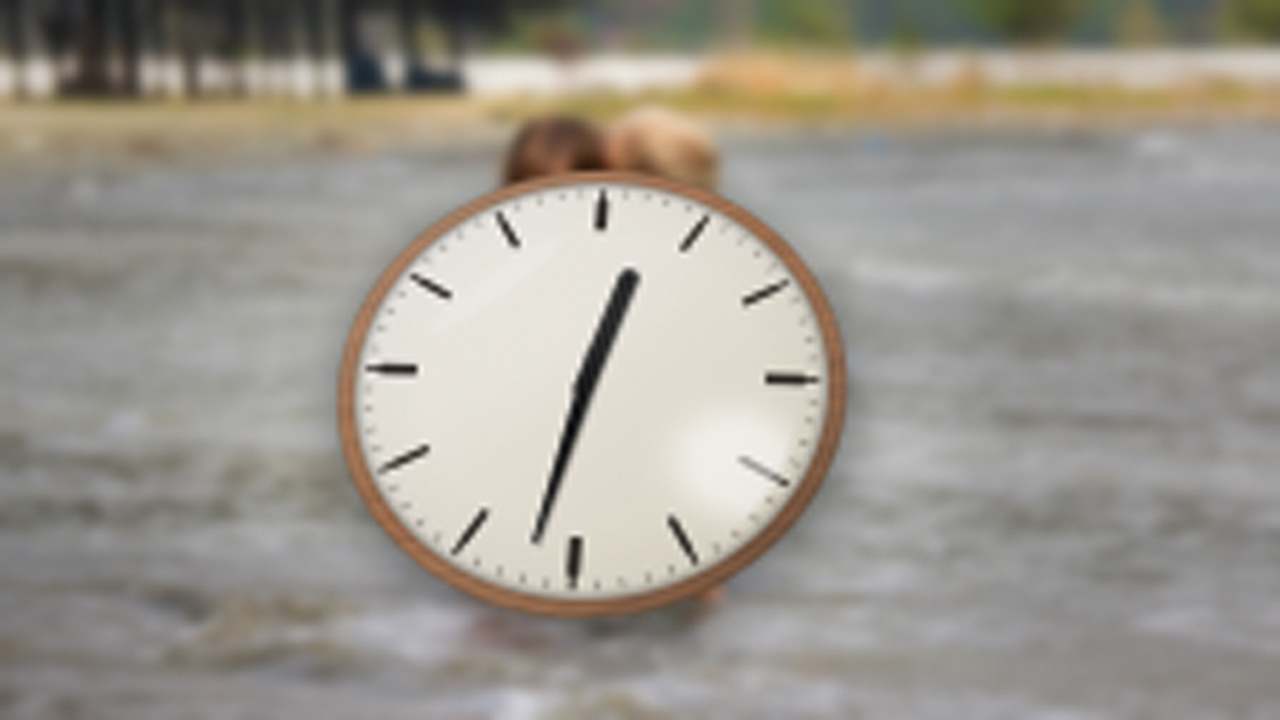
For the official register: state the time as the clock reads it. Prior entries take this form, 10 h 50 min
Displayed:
12 h 32 min
